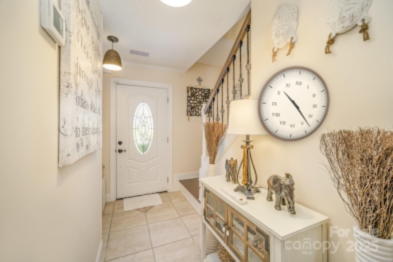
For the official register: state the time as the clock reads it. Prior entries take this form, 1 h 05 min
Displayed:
10 h 23 min
